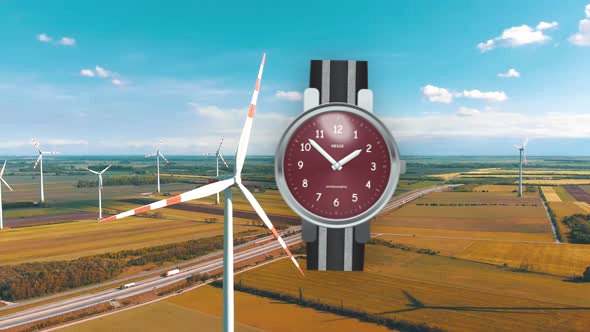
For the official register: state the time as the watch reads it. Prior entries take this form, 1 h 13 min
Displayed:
1 h 52 min
